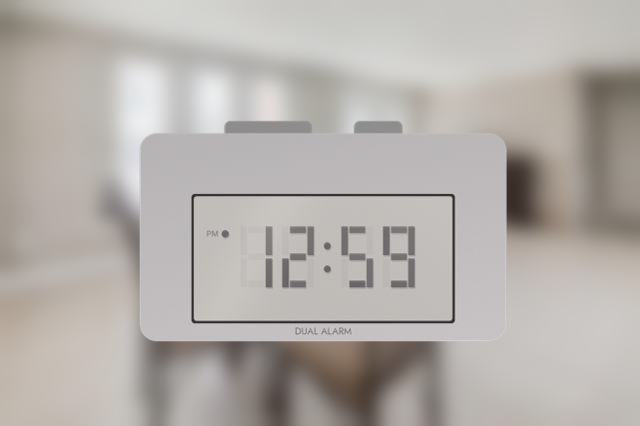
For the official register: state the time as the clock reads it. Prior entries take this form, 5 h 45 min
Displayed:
12 h 59 min
